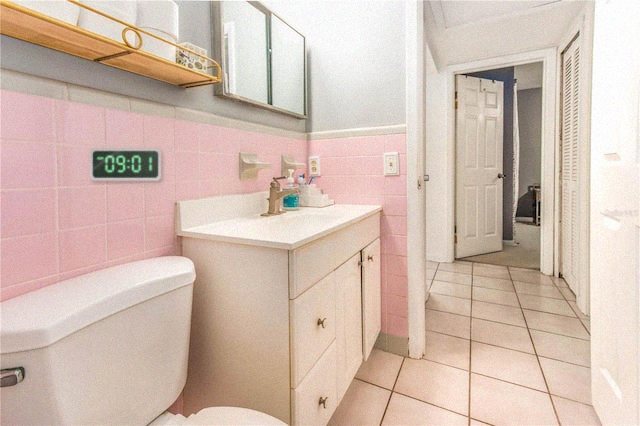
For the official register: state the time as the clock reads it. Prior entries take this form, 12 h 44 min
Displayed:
9 h 01 min
